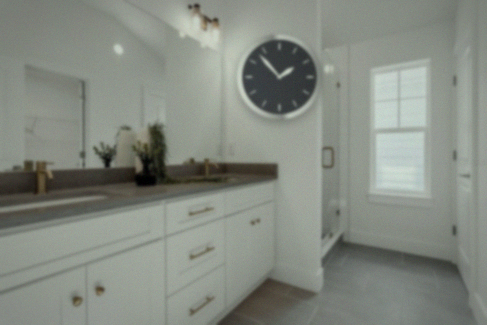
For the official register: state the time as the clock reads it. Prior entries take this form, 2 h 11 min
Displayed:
1 h 53 min
